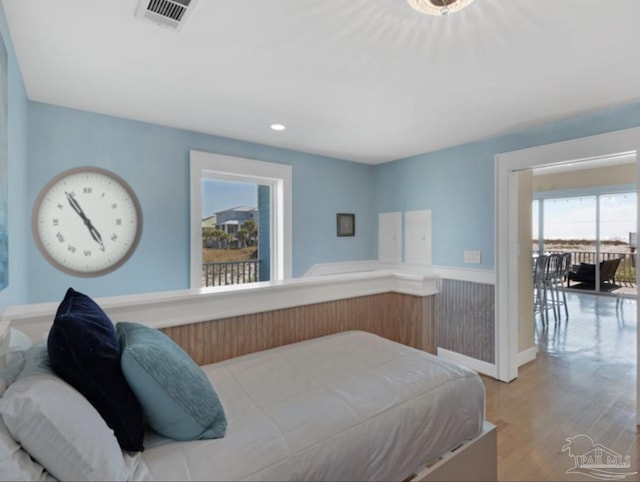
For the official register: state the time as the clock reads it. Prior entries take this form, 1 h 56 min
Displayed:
4 h 54 min
